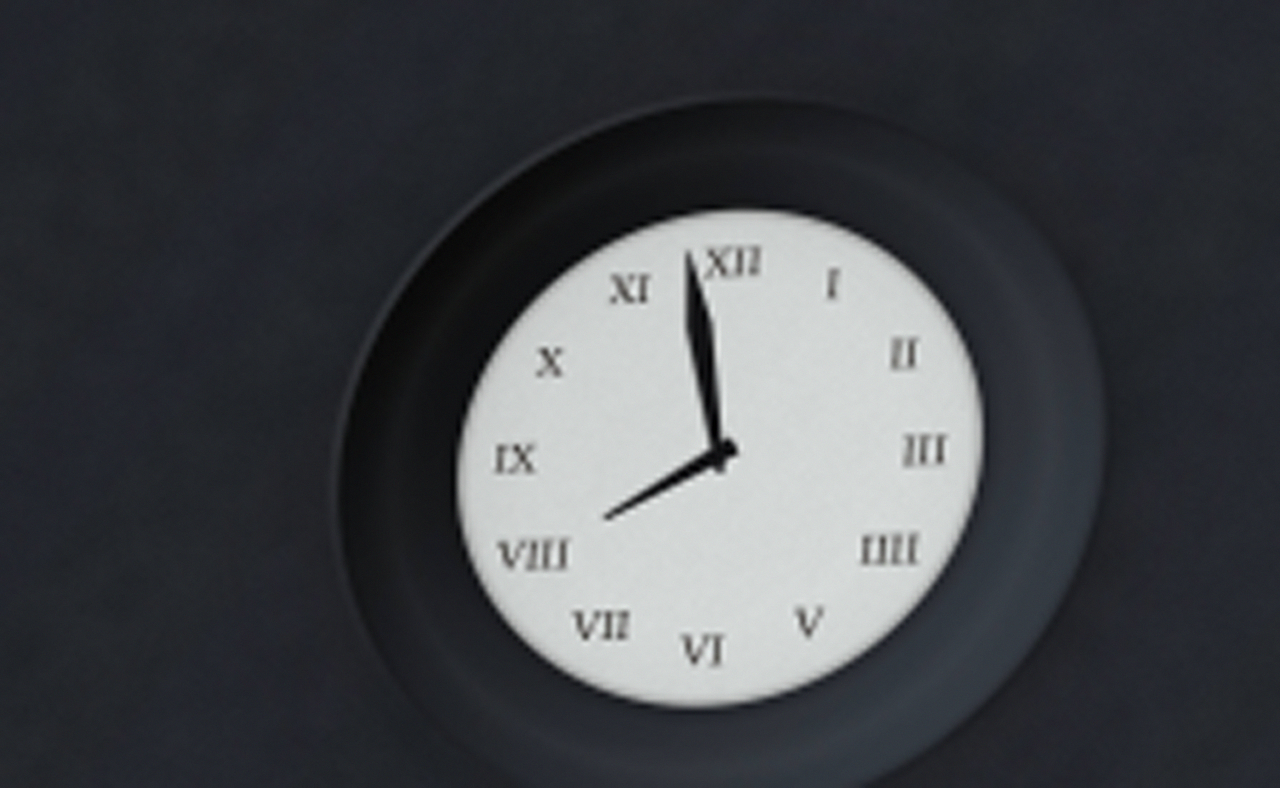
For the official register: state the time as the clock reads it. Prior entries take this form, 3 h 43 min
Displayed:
7 h 58 min
